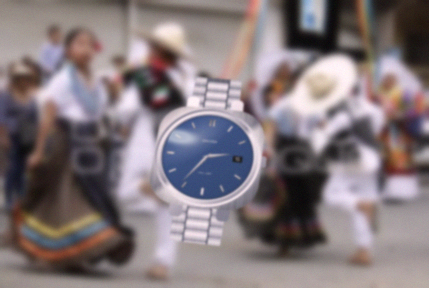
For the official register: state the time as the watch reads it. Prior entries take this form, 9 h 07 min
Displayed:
2 h 36 min
